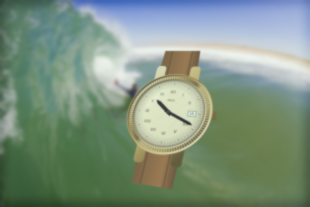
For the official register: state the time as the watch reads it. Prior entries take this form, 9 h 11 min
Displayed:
10 h 19 min
